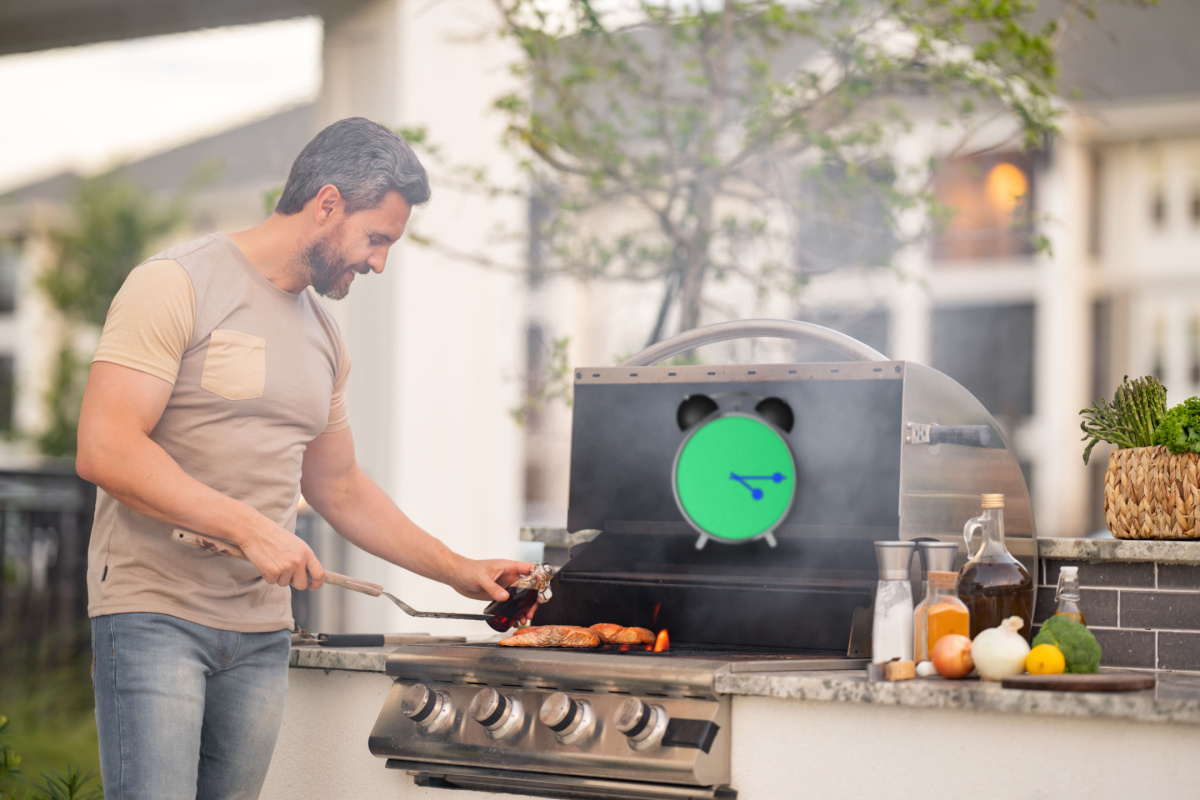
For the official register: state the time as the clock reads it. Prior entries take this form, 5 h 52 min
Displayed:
4 h 15 min
